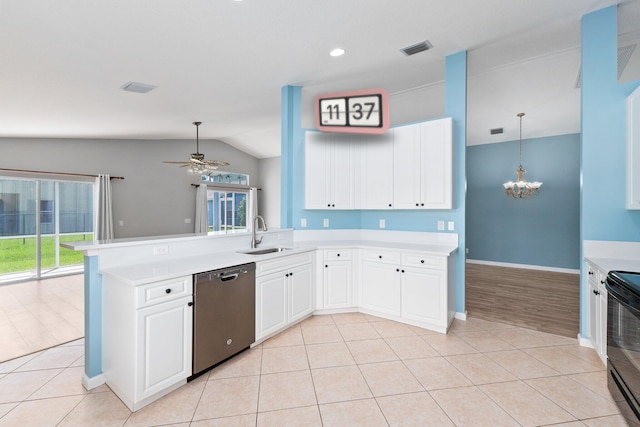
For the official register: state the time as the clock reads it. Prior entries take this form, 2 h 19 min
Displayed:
11 h 37 min
